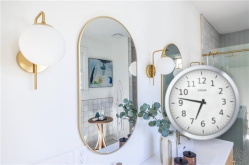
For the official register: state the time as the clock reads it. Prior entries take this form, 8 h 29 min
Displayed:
6 h 47 min
